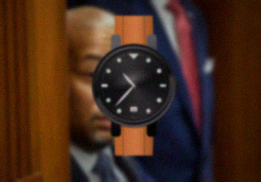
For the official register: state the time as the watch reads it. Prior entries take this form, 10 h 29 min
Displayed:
10 h 37 min
